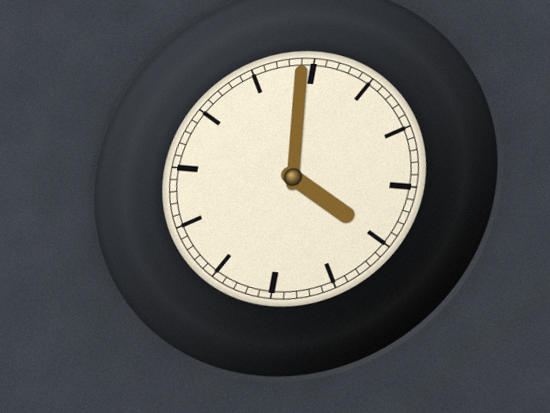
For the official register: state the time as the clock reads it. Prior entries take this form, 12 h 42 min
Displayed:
3 h 59 min
